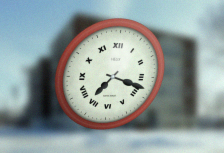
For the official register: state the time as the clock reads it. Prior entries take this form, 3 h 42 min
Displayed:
7 h 18 min
